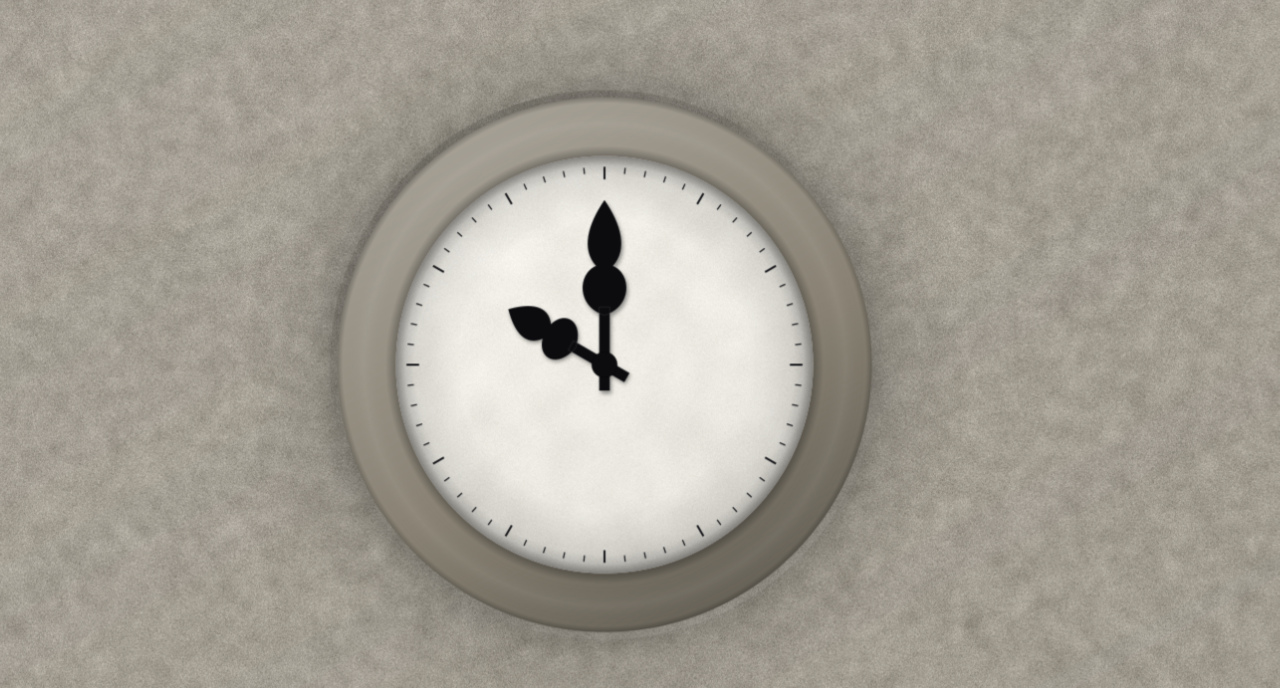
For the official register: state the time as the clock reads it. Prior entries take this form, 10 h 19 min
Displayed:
10 h 00 min
